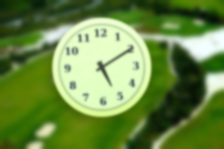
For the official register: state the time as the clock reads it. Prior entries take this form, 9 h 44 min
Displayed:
5 h 10 min
